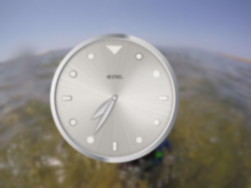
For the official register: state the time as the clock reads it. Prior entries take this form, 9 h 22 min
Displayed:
7 h 35 min
